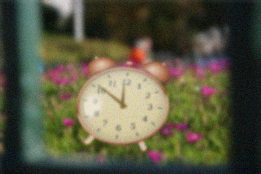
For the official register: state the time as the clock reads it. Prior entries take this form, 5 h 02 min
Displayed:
11 h 51 min
